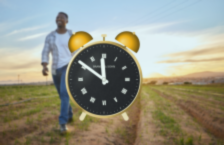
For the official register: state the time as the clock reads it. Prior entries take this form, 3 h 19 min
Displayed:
11 h 51 min
